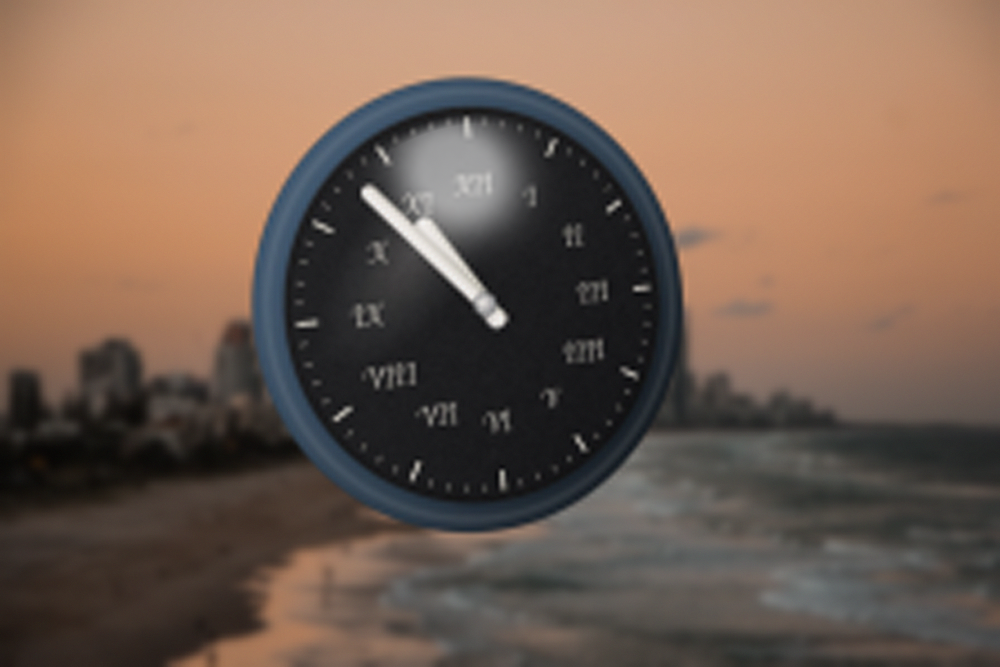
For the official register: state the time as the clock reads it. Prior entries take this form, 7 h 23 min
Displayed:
10 h 53 min
